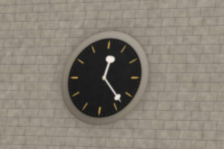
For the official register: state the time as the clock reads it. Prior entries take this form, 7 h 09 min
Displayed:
12 h 23 min
